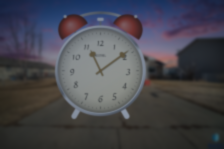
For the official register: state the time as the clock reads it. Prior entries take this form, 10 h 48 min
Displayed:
11 h 09 min
